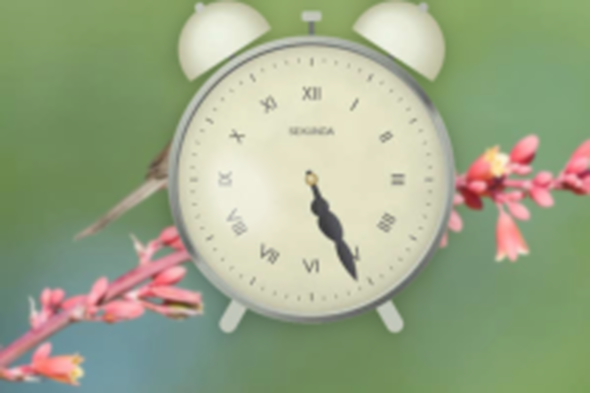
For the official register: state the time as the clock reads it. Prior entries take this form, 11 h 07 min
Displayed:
5 h 26 min
